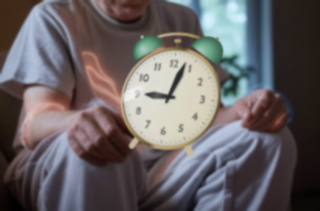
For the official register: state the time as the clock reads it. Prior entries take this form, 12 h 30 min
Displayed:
9 h 03 min
